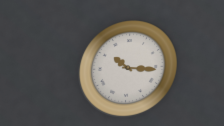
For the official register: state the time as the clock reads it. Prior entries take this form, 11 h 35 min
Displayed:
10 h 16 min
